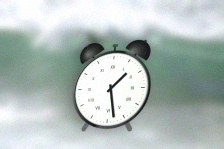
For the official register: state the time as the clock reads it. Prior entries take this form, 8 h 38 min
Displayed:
1 h 28 min
